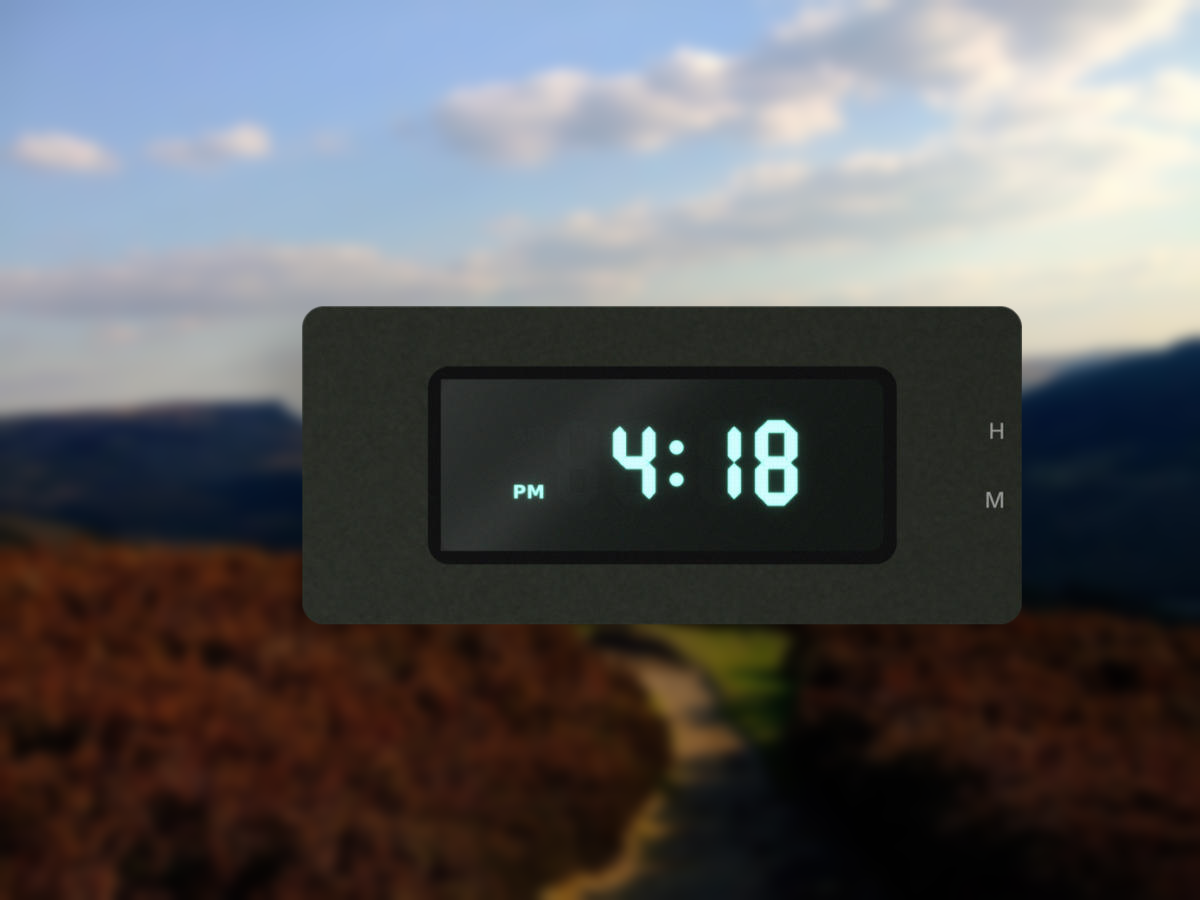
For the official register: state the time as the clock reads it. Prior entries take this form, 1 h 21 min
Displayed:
4 h 18 min
